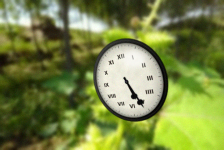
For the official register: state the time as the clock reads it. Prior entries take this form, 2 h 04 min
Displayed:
5 h 26 min
